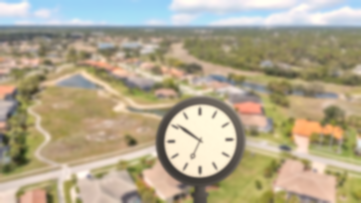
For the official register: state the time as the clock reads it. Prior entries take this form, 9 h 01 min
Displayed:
6 h 51 min
